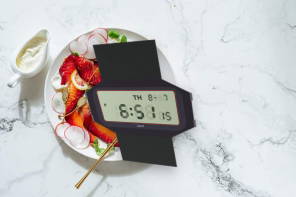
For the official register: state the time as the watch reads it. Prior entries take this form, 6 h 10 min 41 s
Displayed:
6 h 51 min 15 s
